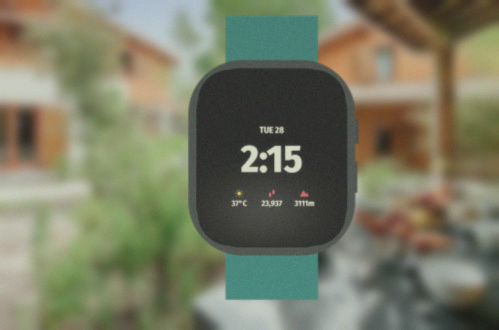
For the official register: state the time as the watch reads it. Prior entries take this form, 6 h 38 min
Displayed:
2 h 15 min
